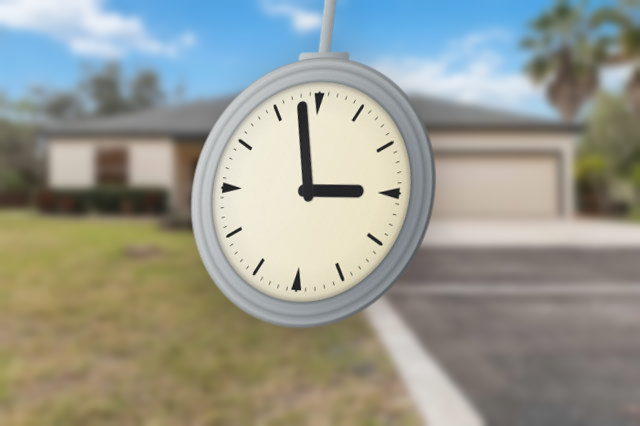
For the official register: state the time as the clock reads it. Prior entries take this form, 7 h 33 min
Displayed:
2 h 58 min
